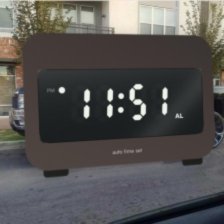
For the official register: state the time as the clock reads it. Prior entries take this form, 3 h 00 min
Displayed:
11 h 51 min
